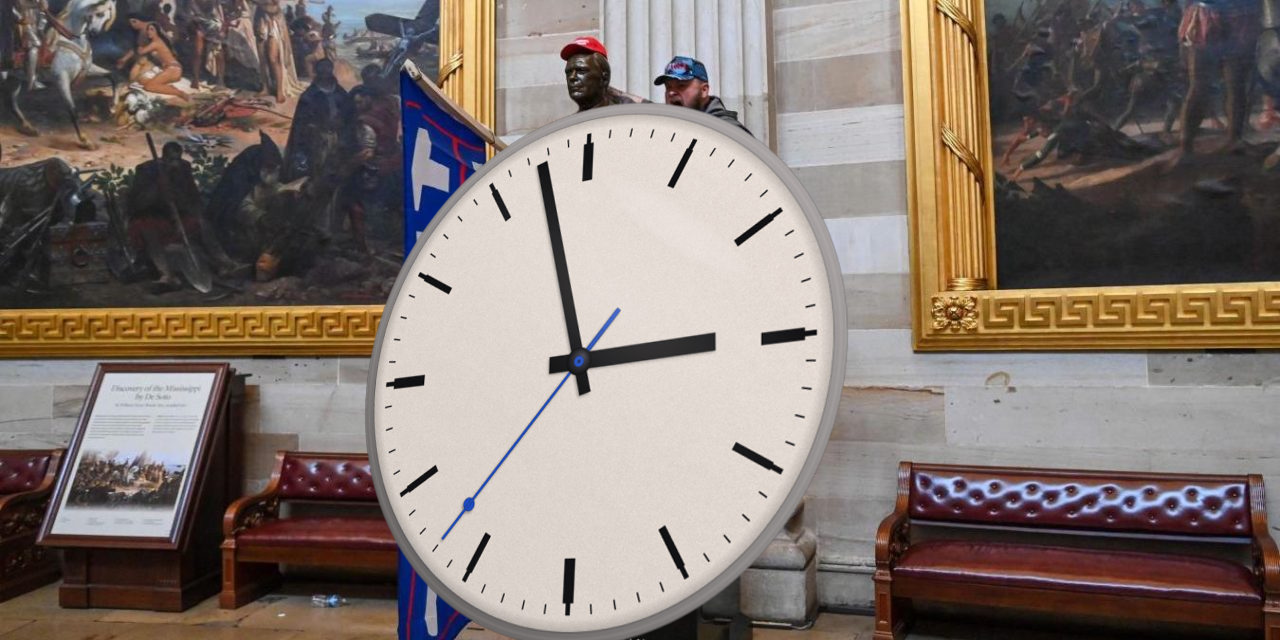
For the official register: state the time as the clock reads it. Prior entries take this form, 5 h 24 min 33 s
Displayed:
2 h 57 min 37 s
